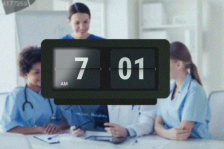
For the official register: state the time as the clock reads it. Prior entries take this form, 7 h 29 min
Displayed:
7 h 01 min
